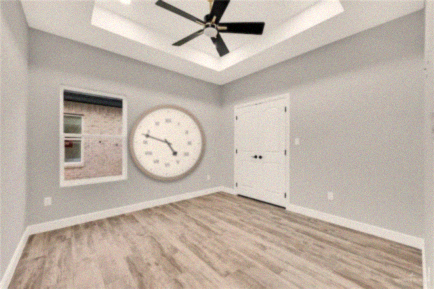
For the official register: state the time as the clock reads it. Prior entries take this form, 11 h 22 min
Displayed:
4 h 48 min
